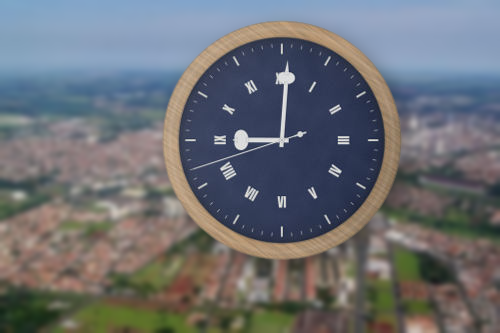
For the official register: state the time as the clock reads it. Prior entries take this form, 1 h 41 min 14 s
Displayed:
9 h 00 min 42 s
